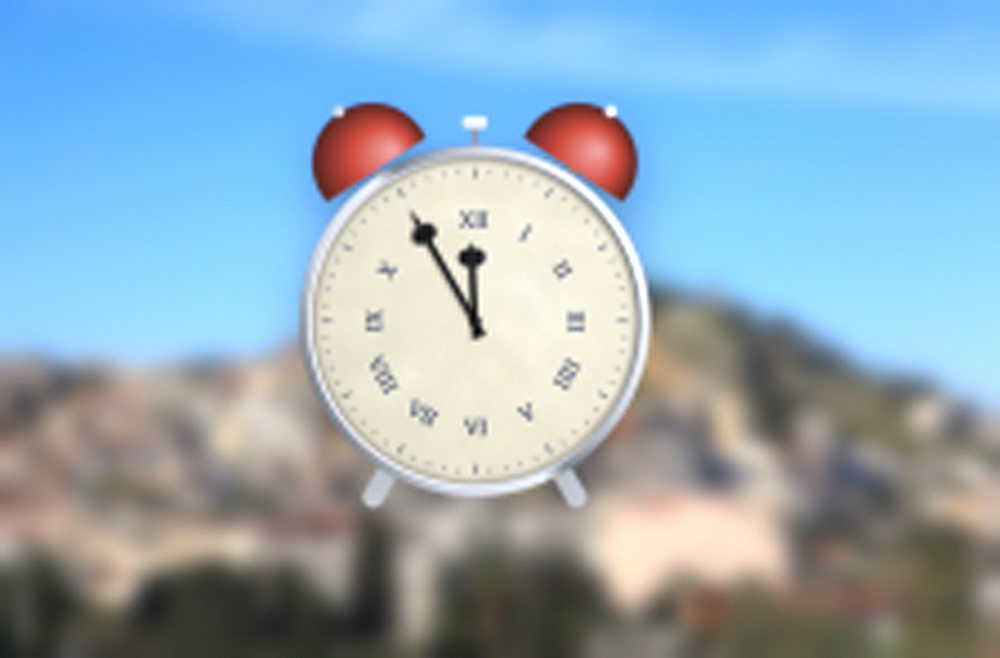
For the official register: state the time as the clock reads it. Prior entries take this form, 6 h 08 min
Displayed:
11 h 55 min
